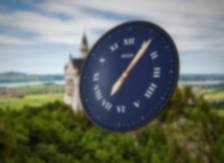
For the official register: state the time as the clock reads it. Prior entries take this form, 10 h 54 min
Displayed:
7 h 06 min
